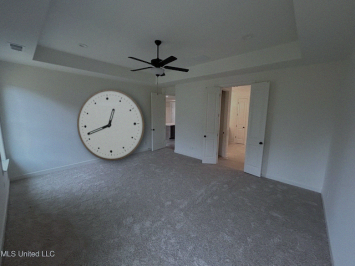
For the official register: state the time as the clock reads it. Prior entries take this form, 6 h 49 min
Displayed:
12 h 42 min
